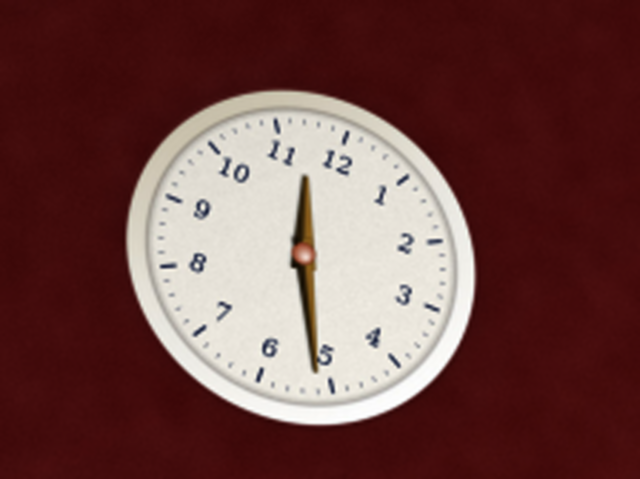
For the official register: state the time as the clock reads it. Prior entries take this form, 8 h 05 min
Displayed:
11 h 26 min
